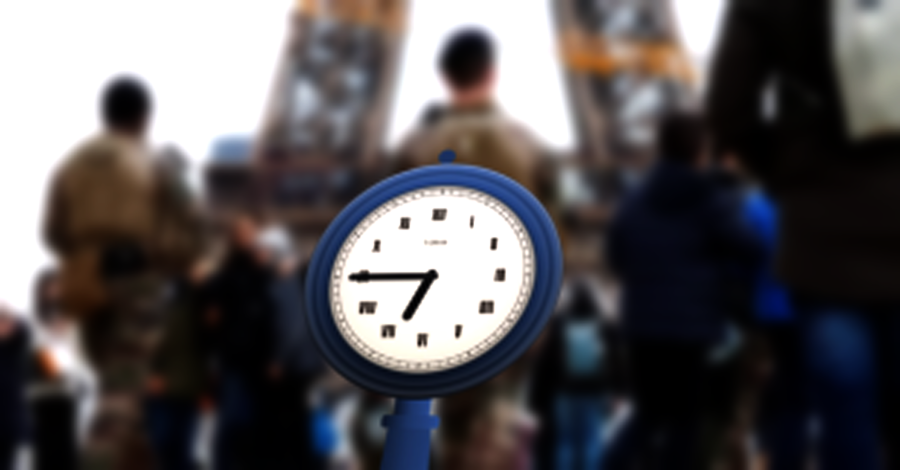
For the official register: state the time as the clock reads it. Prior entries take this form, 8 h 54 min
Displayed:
6 h 45 min
